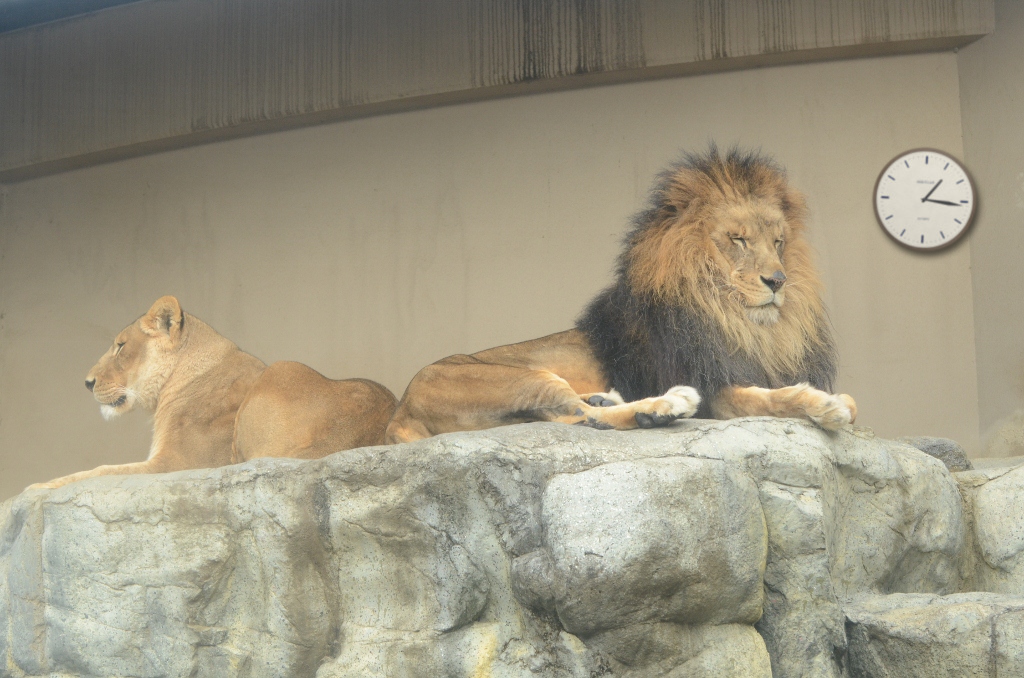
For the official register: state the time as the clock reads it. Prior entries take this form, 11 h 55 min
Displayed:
1 h 16 min
